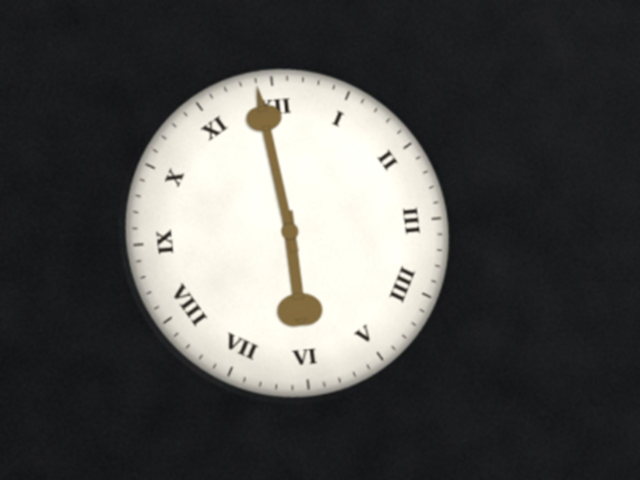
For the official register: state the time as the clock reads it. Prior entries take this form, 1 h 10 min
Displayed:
5 h 59 min
